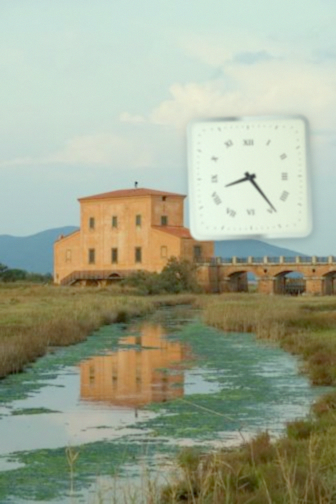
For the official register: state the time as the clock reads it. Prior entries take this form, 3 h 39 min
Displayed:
8 h 24 min
